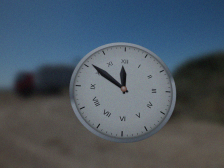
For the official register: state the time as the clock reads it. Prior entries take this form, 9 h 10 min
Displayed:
11 h 51 min
